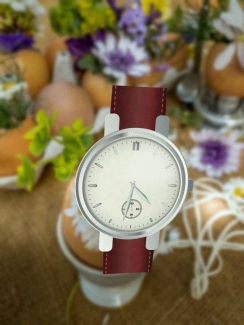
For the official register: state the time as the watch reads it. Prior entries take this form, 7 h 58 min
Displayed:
4 h 32 min
